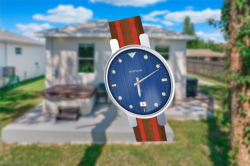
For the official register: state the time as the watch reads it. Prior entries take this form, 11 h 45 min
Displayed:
6 h 11 min
